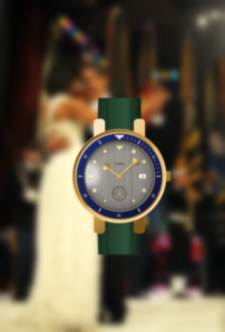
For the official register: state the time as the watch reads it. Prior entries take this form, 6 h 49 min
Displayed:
10 h 08 min
